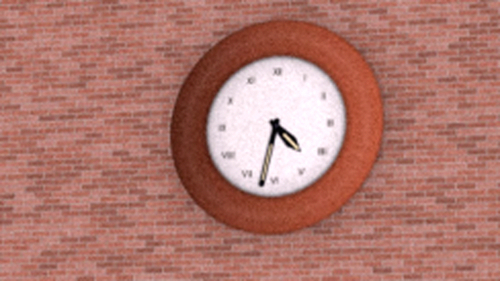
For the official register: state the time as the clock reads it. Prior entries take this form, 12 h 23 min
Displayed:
4 h 32 min
